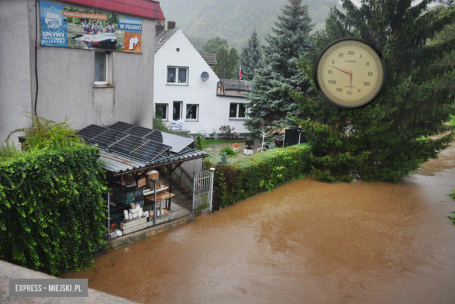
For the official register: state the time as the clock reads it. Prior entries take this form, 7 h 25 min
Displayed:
5 h 48 min
